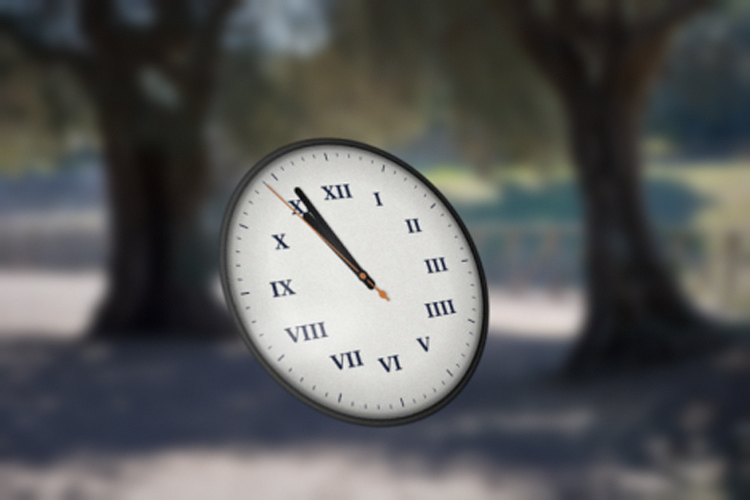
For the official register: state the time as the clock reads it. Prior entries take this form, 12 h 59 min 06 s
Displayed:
10 h 55 min 54 s
